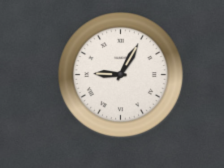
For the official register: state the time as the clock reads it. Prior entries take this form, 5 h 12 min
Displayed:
9 h 05 min
